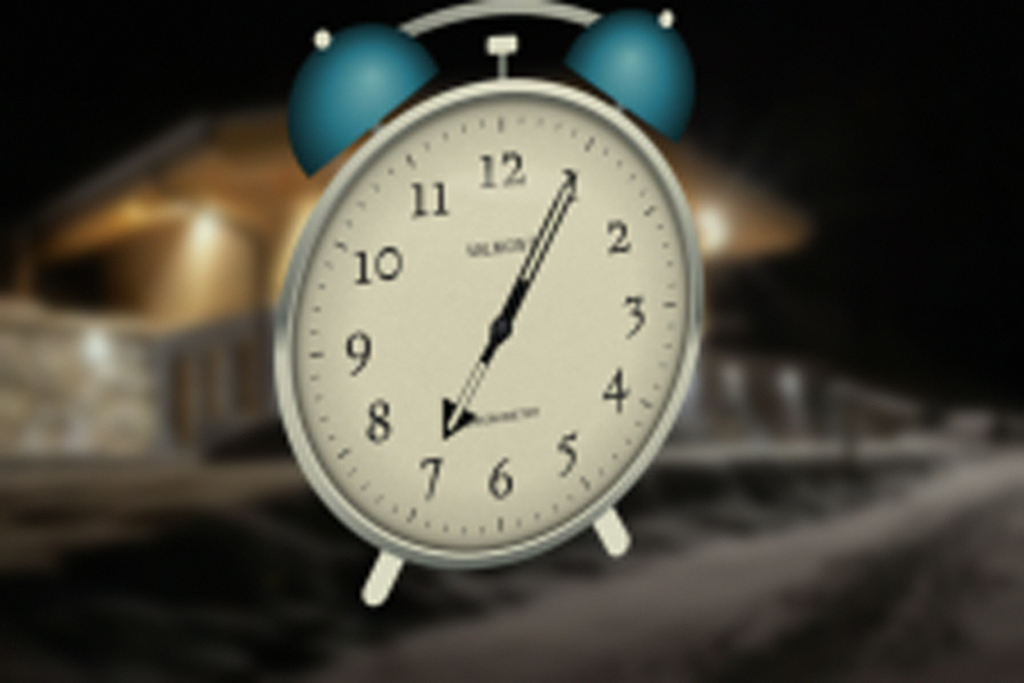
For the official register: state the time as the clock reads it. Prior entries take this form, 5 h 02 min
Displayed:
7 h 05 min
